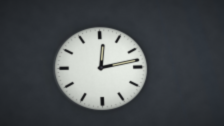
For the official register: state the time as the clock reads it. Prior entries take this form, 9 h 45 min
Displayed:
12 h 13 min
